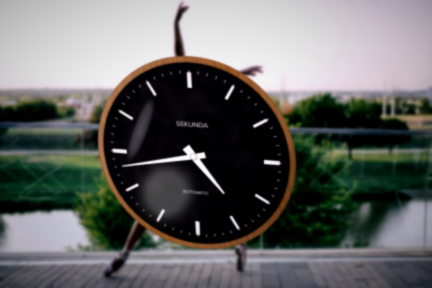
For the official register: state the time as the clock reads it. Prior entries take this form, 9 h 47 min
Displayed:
4 h 43 min
